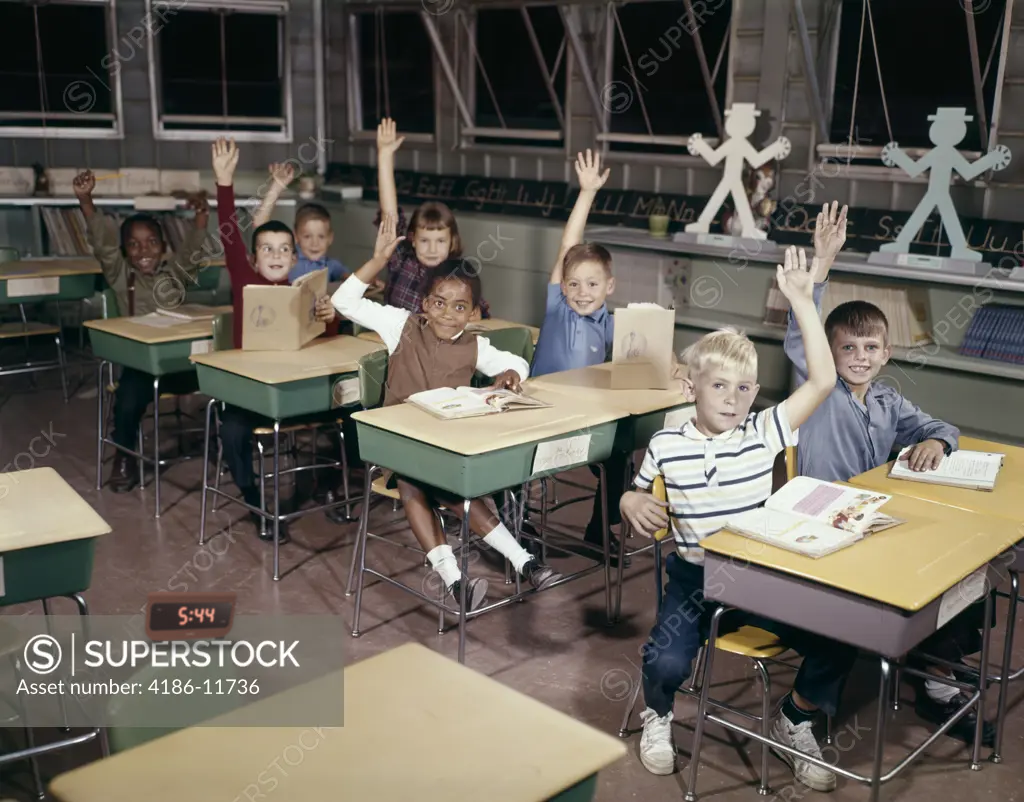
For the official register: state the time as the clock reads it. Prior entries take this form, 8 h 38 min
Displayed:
5 h 44 min
